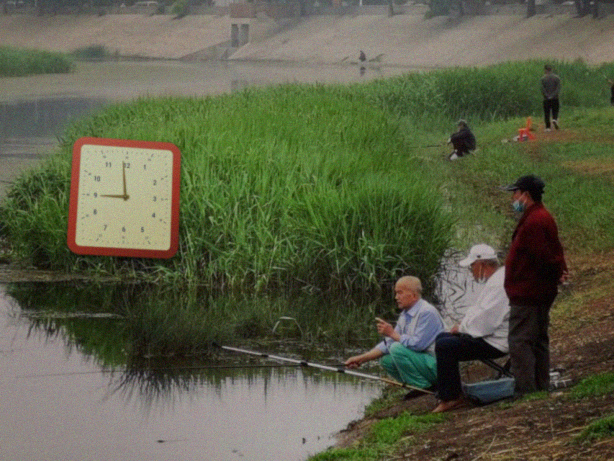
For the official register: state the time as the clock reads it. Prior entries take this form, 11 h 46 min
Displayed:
8 h 59 min
